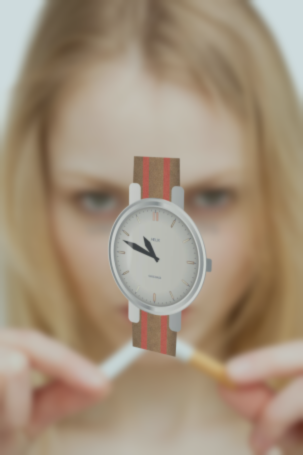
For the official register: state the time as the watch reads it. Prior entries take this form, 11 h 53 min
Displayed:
10 h 48 min
